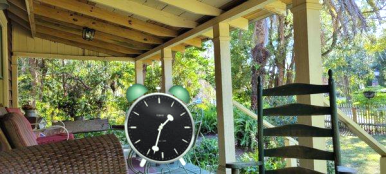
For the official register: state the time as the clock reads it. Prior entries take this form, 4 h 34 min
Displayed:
1 h 33 min
